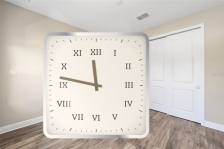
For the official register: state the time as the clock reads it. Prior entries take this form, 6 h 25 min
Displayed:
11 h 47 min
